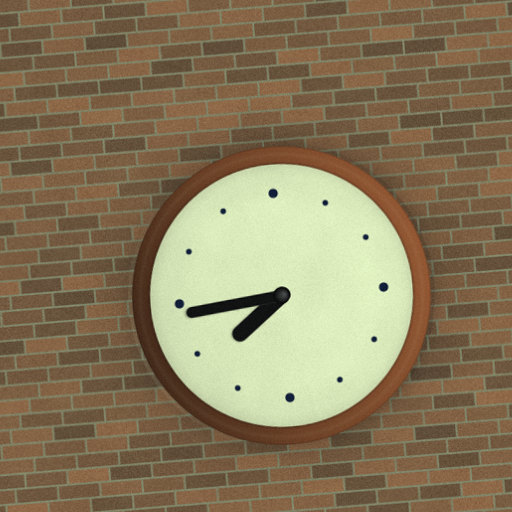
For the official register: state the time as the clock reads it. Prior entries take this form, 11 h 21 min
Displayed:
7 h 44 min
